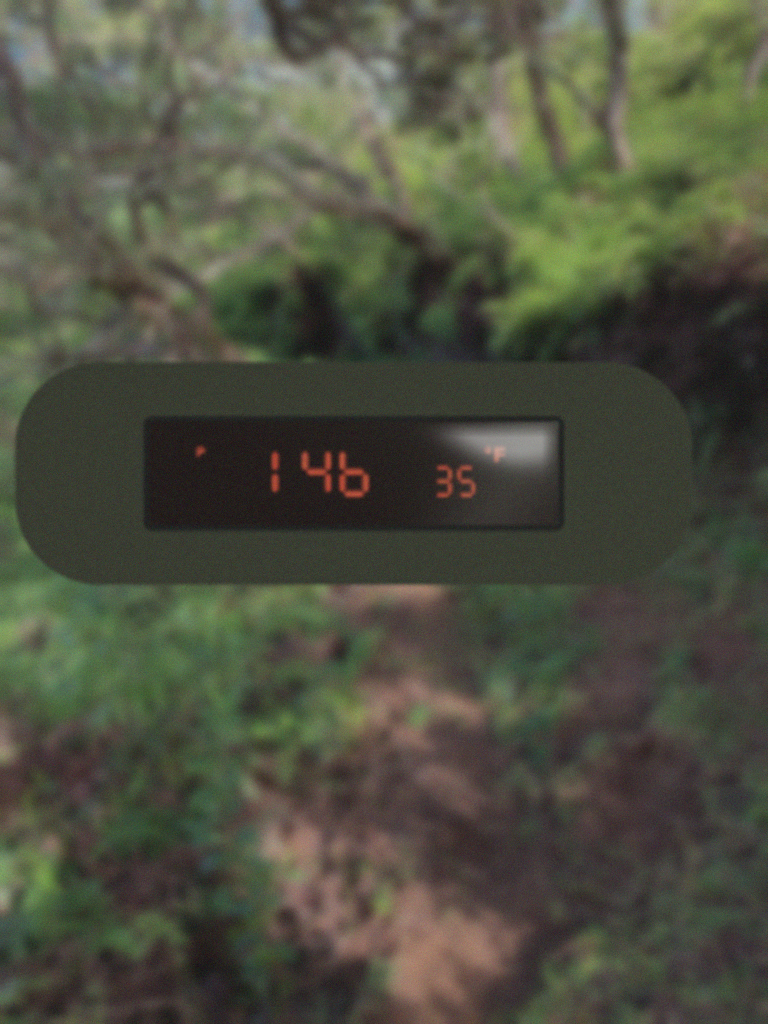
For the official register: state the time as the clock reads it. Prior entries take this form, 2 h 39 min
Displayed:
1 h 46 min
